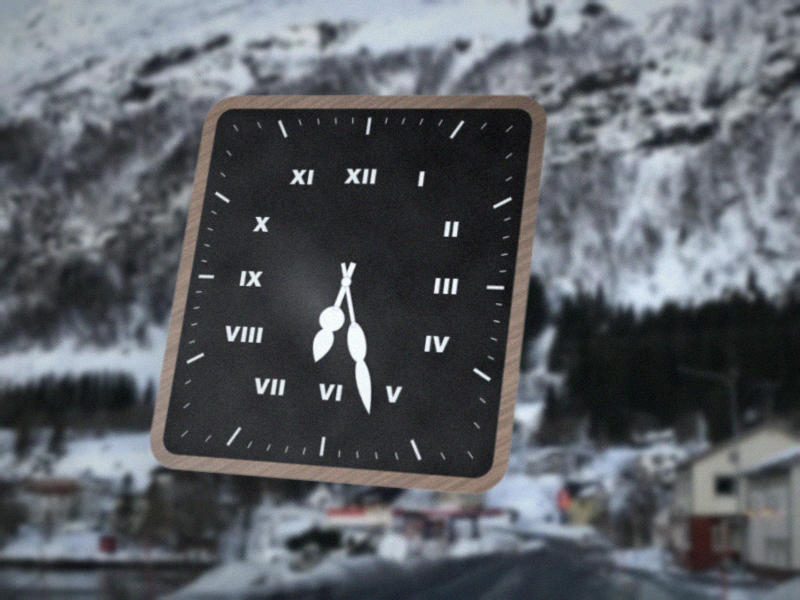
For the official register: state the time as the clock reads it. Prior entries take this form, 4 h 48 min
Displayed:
6 h 27 min
